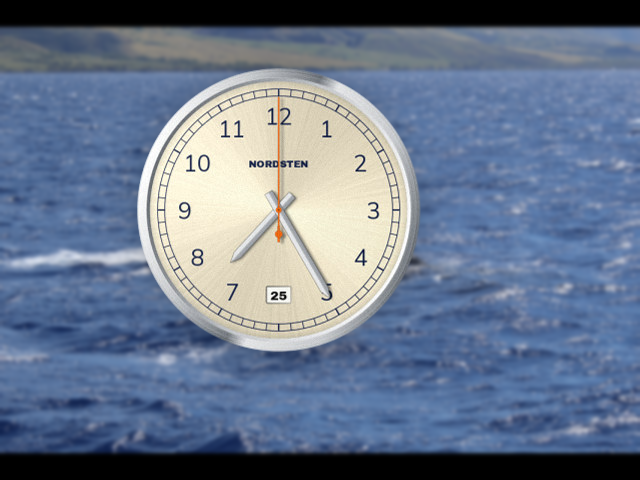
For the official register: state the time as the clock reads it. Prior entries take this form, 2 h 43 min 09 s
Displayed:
7 h 25 min 00 s
